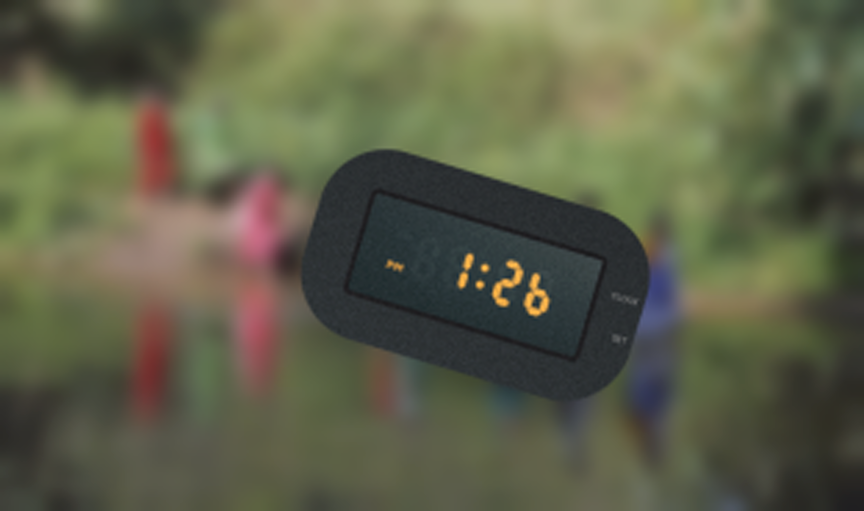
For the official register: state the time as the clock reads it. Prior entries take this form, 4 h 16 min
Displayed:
1 h 26 min
